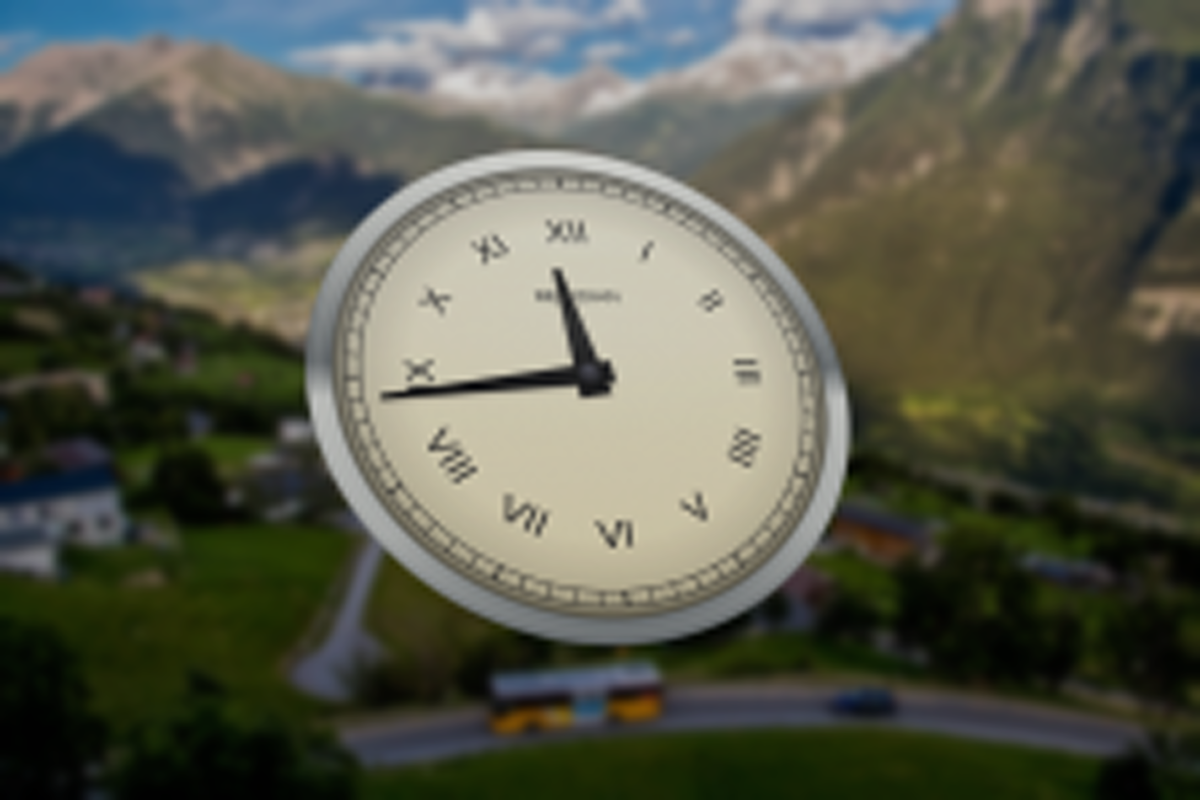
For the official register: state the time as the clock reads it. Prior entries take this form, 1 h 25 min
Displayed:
11 h 44 min
